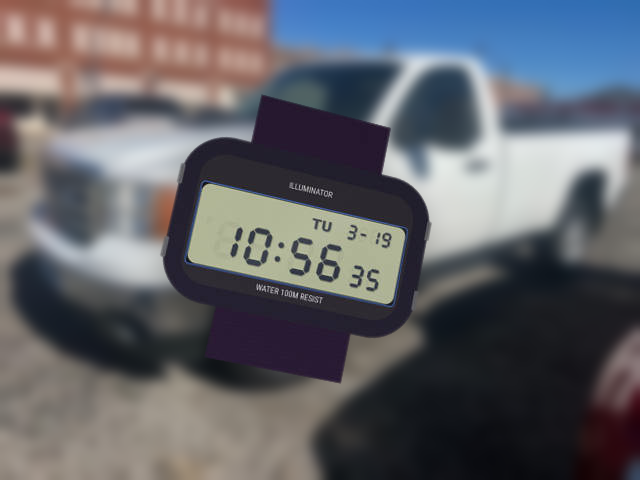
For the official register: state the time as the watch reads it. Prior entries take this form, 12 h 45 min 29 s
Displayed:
10 h 56 min 35 s
